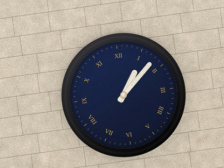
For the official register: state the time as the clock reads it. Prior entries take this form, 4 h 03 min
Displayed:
1 h 08 min
